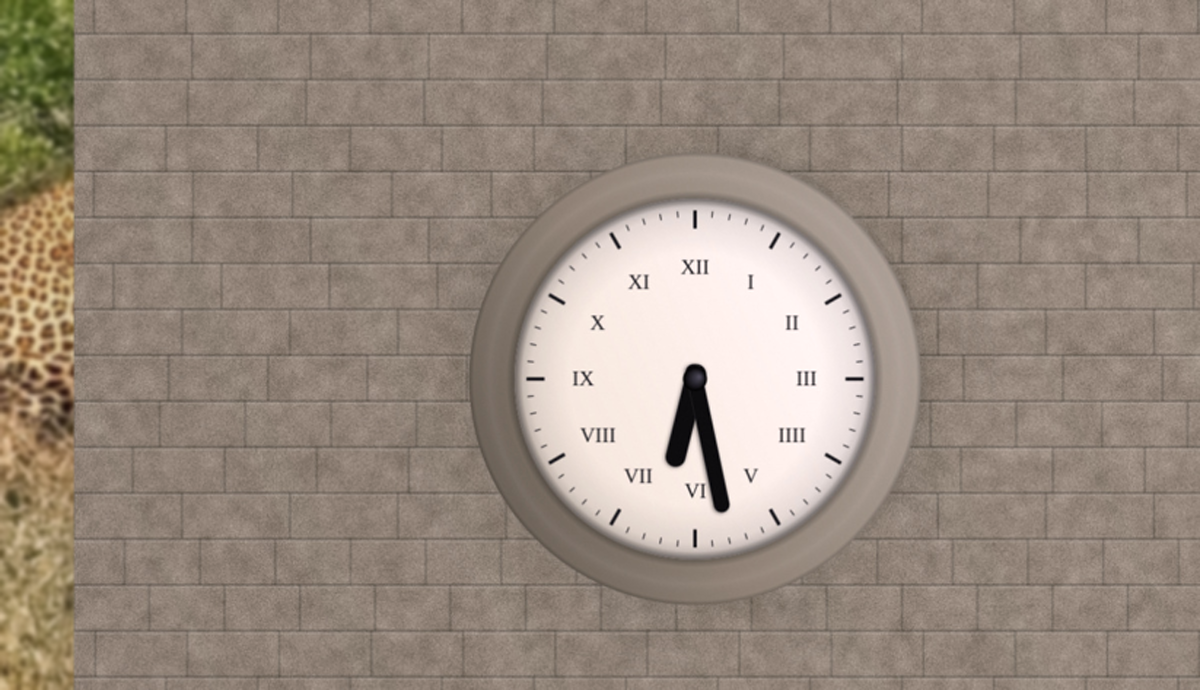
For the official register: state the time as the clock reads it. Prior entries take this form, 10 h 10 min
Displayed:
6 h 28 min
